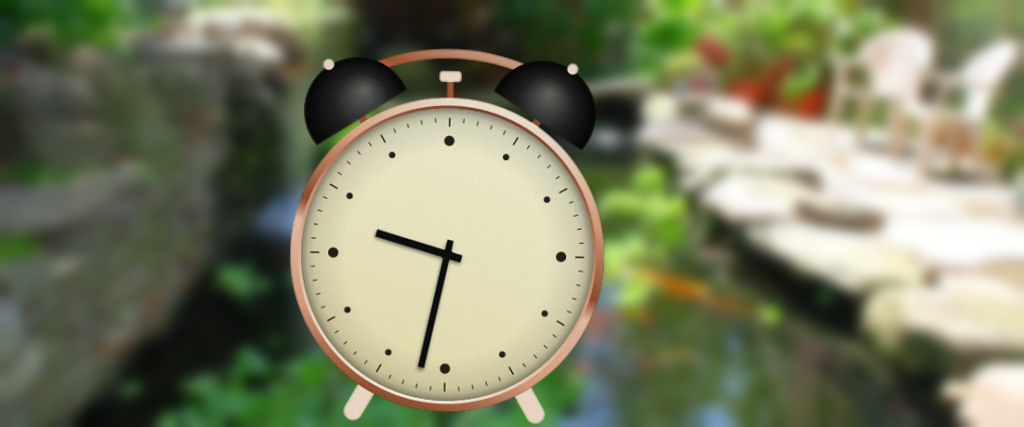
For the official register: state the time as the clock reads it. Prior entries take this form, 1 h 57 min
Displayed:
9 h 32 min
